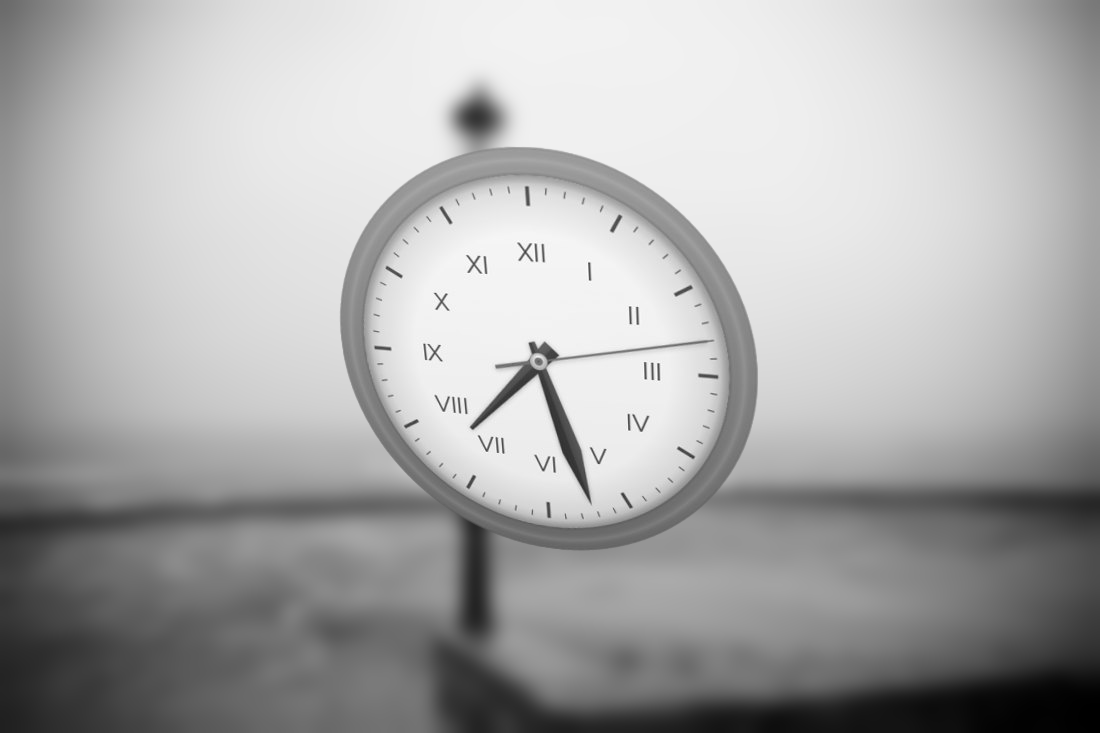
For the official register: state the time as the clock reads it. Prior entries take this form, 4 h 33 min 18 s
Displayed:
7 h 27 min 13 s
